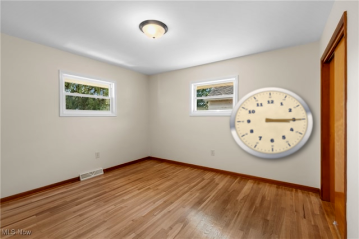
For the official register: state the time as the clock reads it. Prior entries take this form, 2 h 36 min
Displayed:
3 h 15 min
